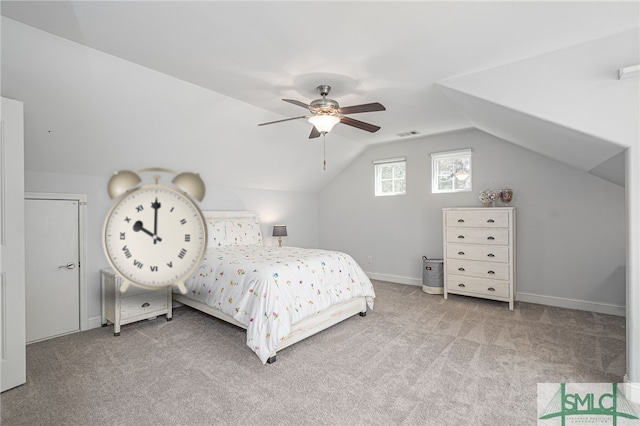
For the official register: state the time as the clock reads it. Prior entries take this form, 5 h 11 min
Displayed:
10 h 00 min
